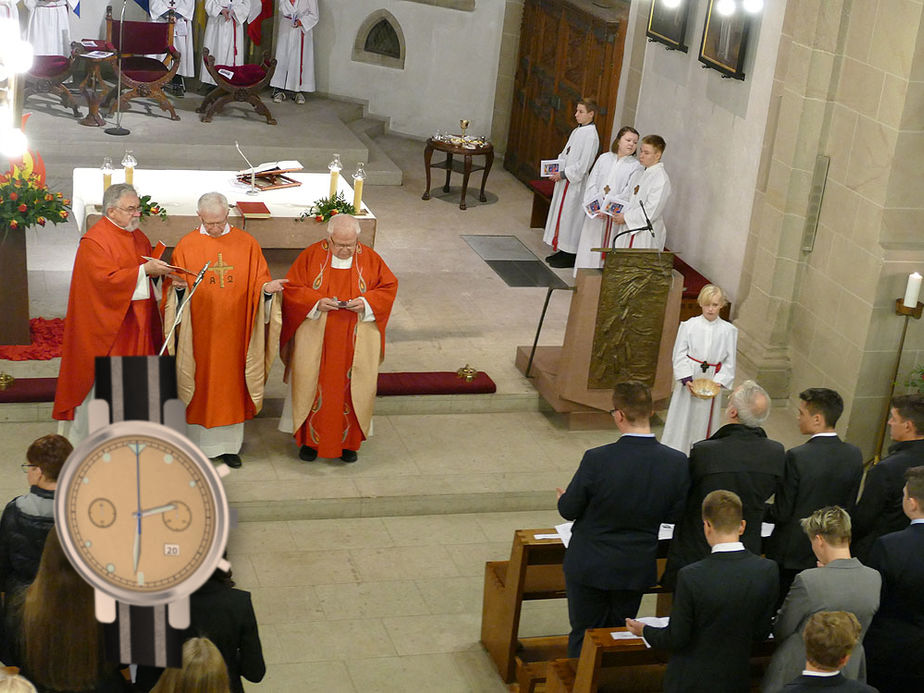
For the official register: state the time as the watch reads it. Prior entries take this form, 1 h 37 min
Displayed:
2 h 31 min
